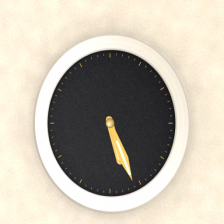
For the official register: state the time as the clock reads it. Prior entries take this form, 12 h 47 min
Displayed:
5 h 26 min
